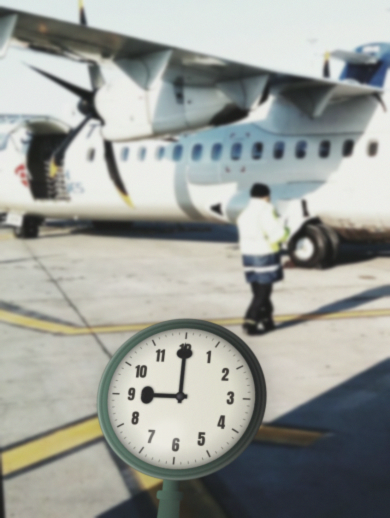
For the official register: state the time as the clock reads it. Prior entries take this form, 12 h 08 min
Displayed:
9 h 00 min
